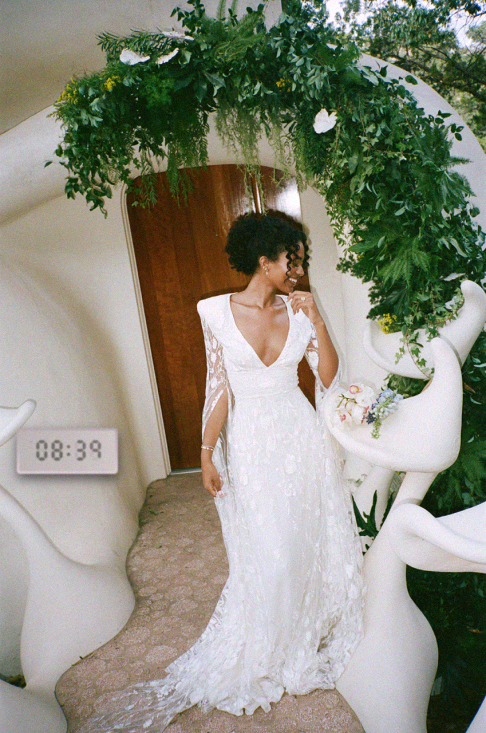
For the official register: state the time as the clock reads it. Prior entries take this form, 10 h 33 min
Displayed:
8 h 39 min
